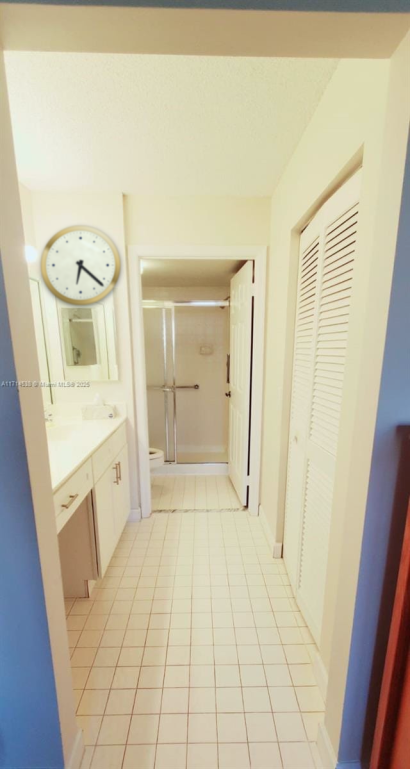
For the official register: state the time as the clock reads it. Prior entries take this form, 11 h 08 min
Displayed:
6 h 22 min
